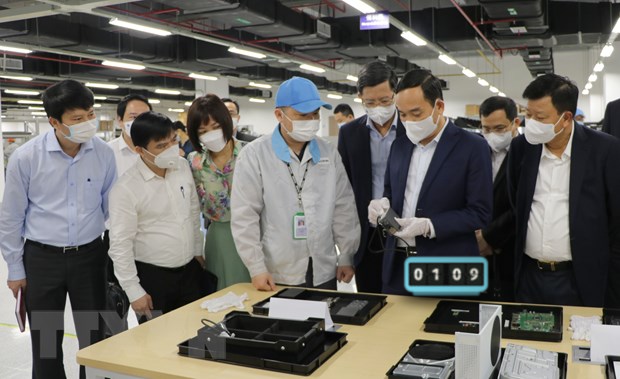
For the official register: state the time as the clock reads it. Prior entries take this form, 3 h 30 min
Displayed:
1 h 09 min
